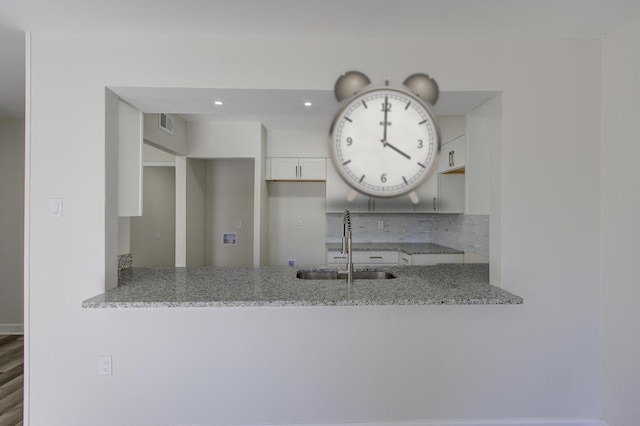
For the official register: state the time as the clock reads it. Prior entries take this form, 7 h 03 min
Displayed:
4 h 00 min
